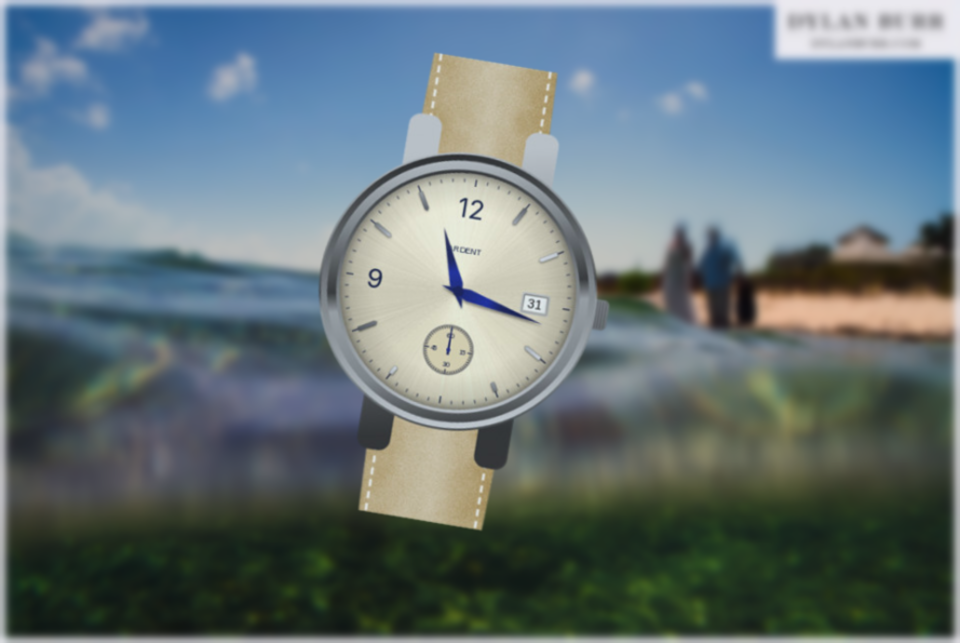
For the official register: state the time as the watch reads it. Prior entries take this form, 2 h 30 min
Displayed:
11 h 17 min
